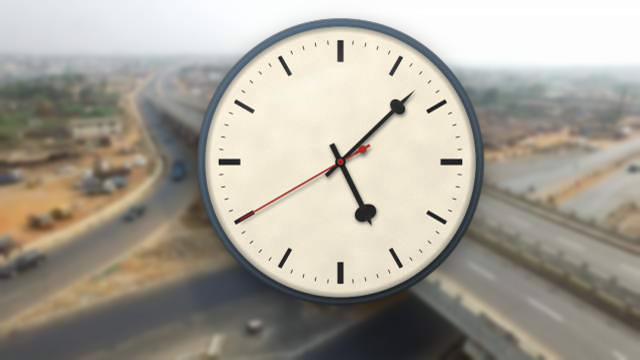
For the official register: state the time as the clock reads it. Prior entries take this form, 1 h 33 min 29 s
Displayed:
5 h 07 min 40 s
